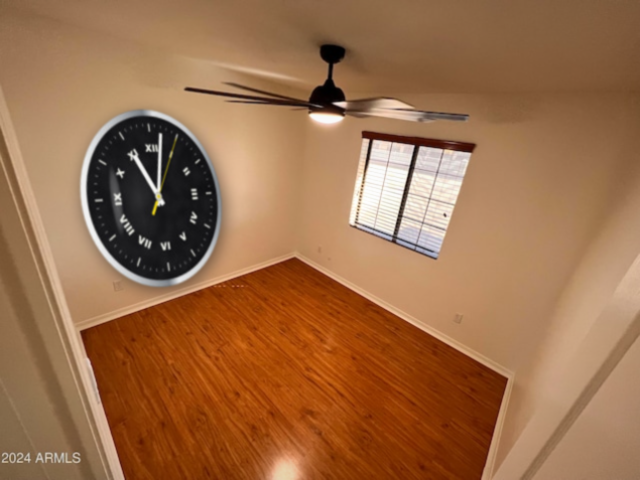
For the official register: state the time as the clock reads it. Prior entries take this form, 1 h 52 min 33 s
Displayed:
11 h 02 min 05 s
